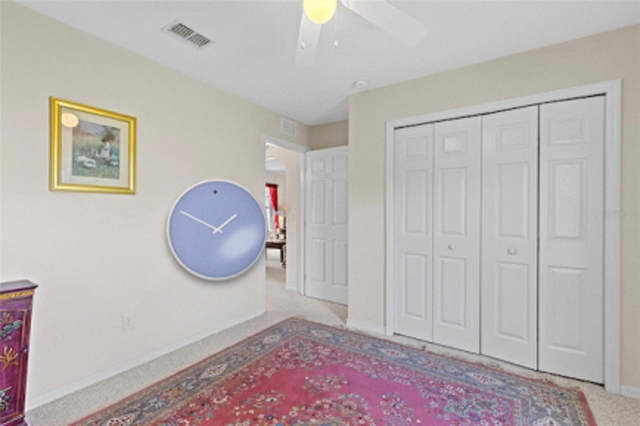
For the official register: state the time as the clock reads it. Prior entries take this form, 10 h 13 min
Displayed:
1 h 50 min
